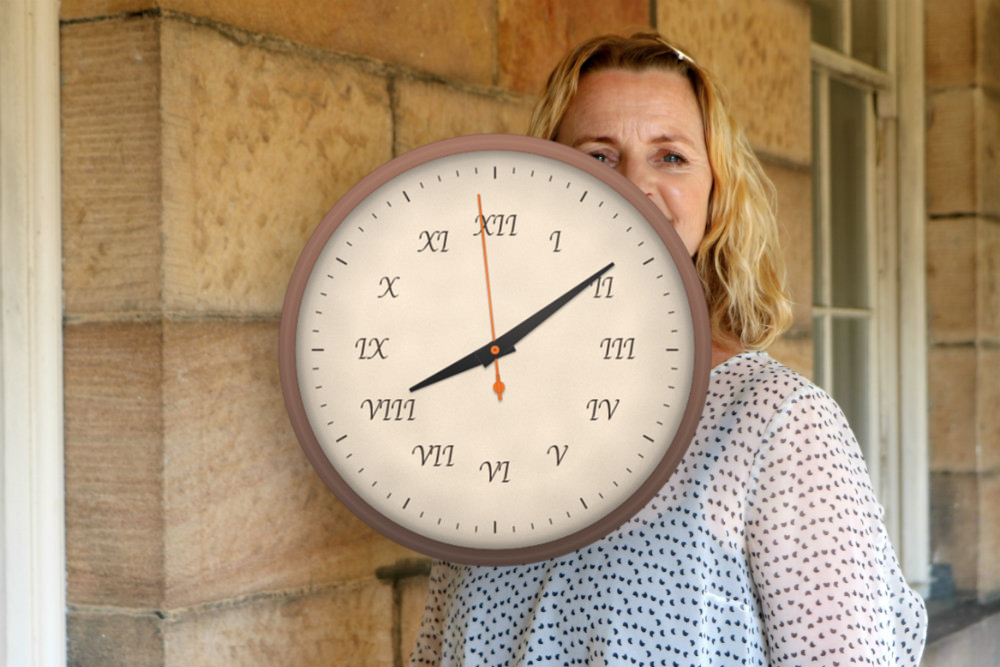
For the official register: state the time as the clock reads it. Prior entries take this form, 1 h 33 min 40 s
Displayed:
8 h 08 min 59 s
